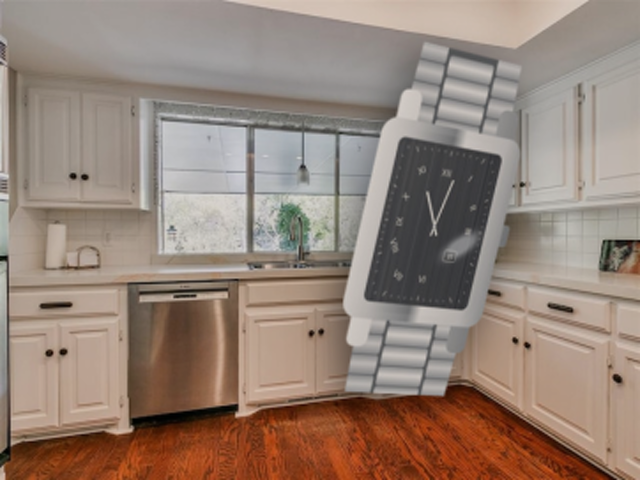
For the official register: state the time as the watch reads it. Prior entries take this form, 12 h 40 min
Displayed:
11 h 02 min
